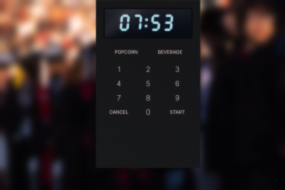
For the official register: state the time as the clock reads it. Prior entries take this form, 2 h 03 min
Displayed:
7 h 53 min
